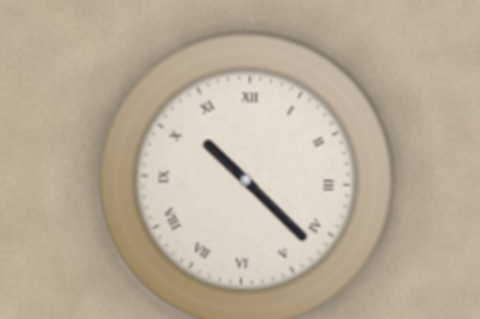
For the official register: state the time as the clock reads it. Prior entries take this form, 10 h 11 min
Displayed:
10 h 22 min
